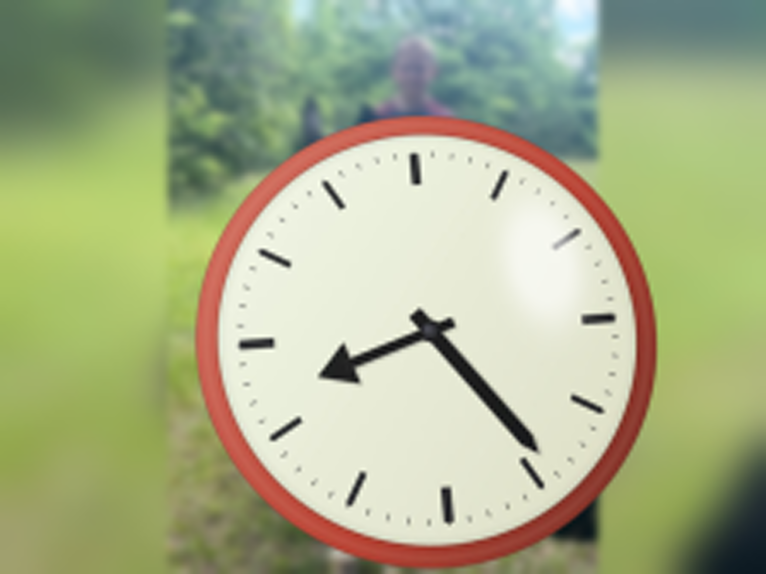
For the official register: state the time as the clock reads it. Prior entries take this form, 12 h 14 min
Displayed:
8 h 24 min
